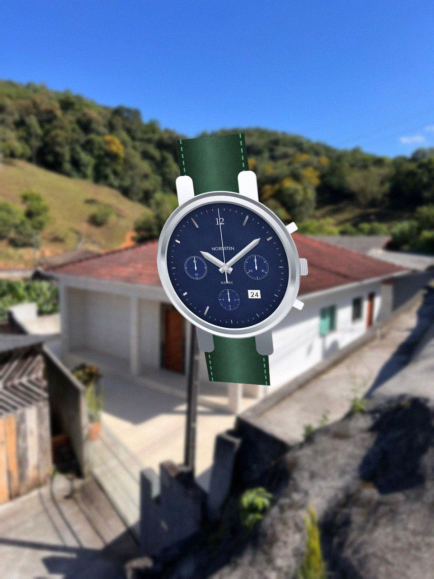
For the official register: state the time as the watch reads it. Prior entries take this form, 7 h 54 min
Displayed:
10 h 09 min
